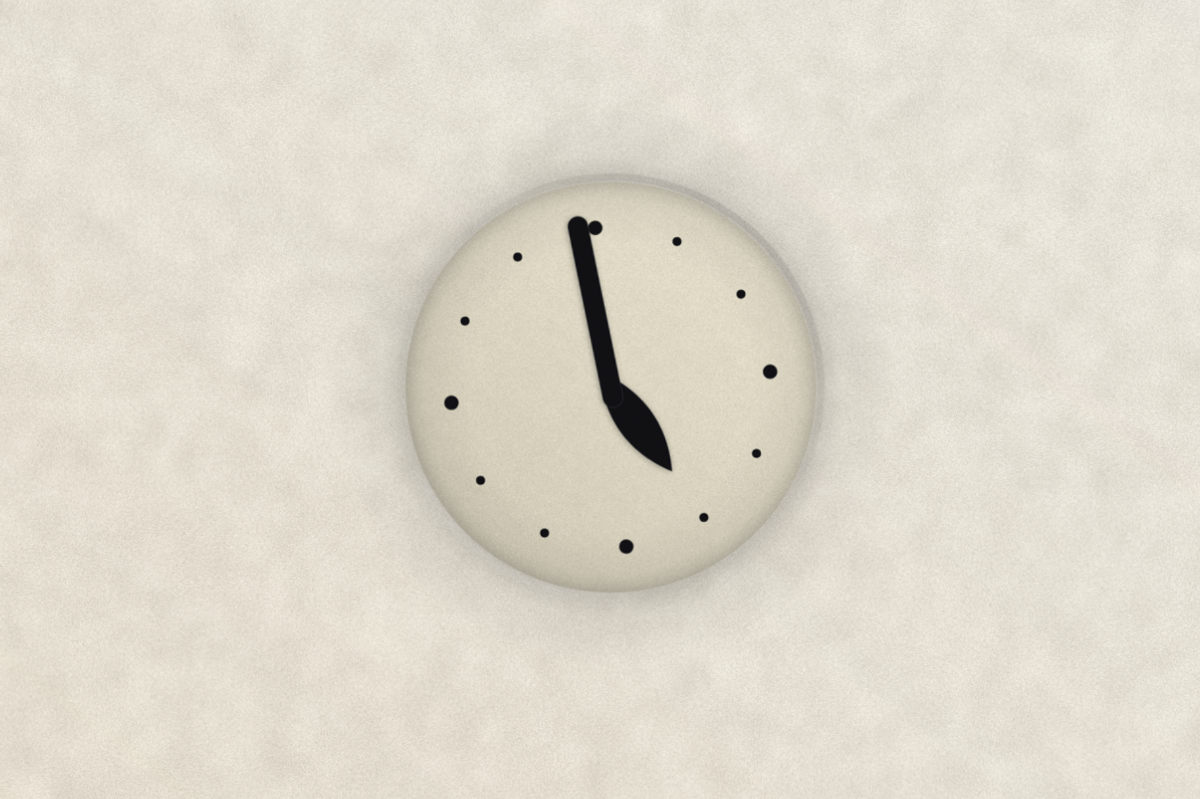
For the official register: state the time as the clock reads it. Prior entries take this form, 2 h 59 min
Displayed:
4 h 59 min
